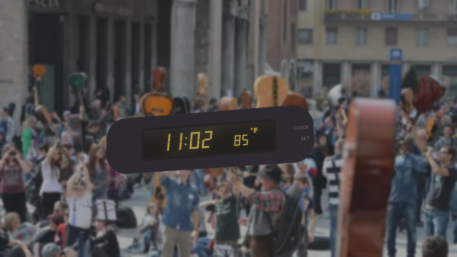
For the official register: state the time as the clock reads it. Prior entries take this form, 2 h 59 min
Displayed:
11 h 02 min
